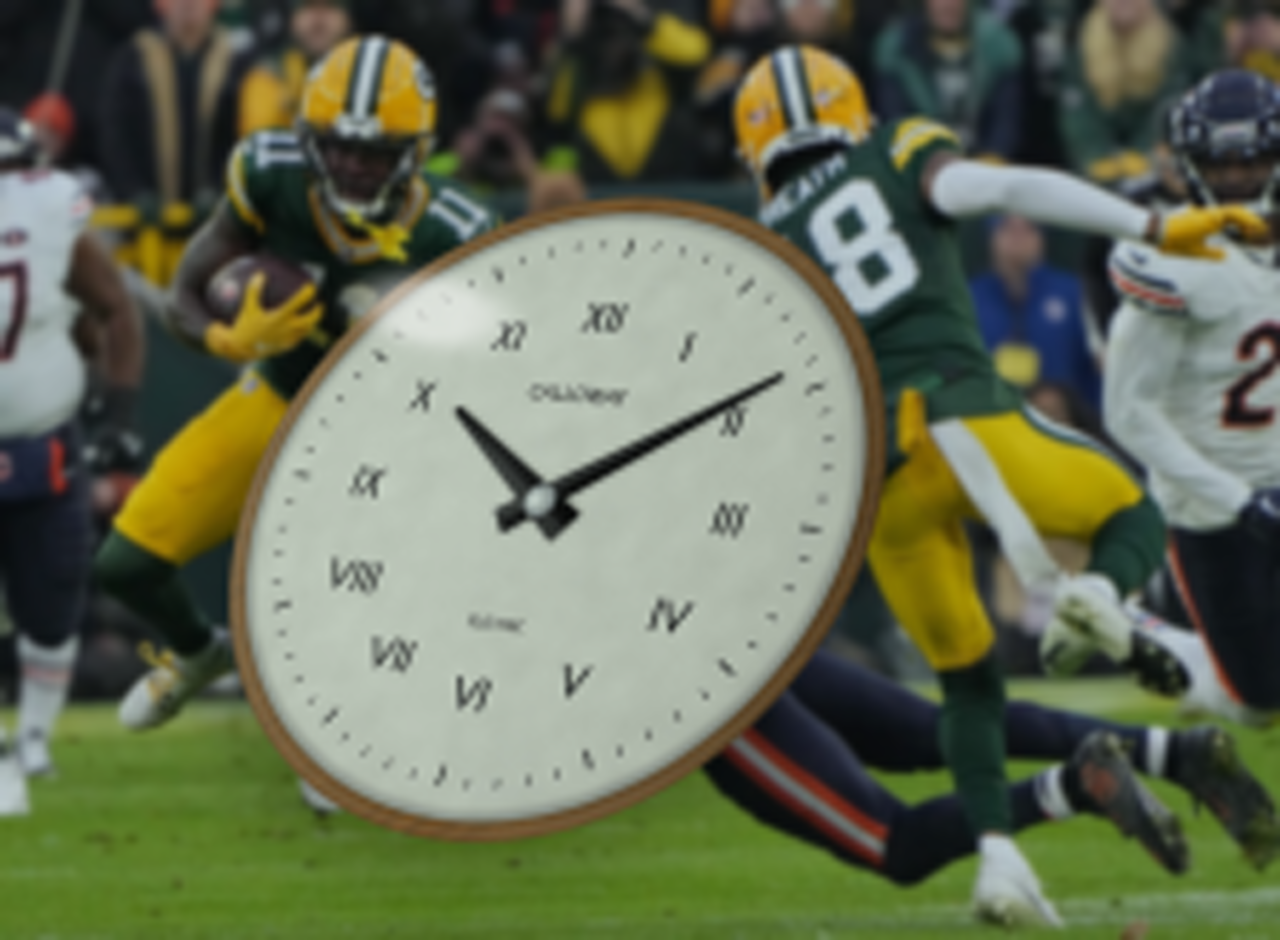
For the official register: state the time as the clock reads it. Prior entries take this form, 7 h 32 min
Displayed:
10 h 09 min
